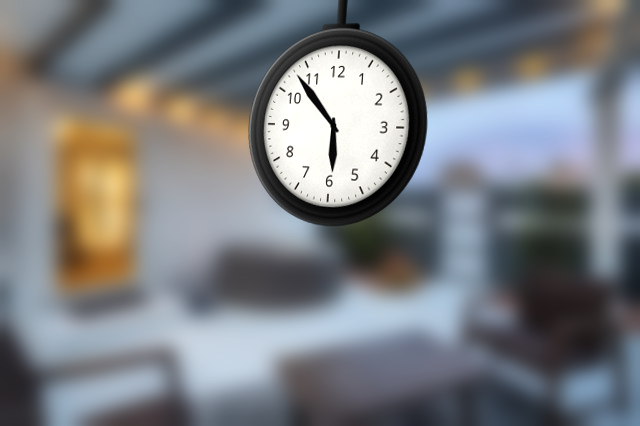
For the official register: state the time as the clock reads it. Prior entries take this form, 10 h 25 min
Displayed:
5 h 53 min
